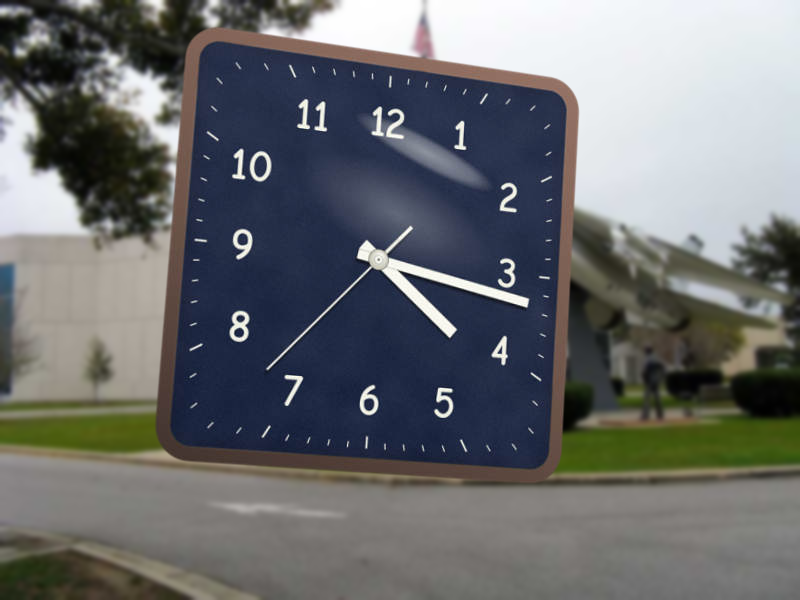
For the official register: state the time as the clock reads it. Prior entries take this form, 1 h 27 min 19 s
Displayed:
4 h 16 min 37 s
